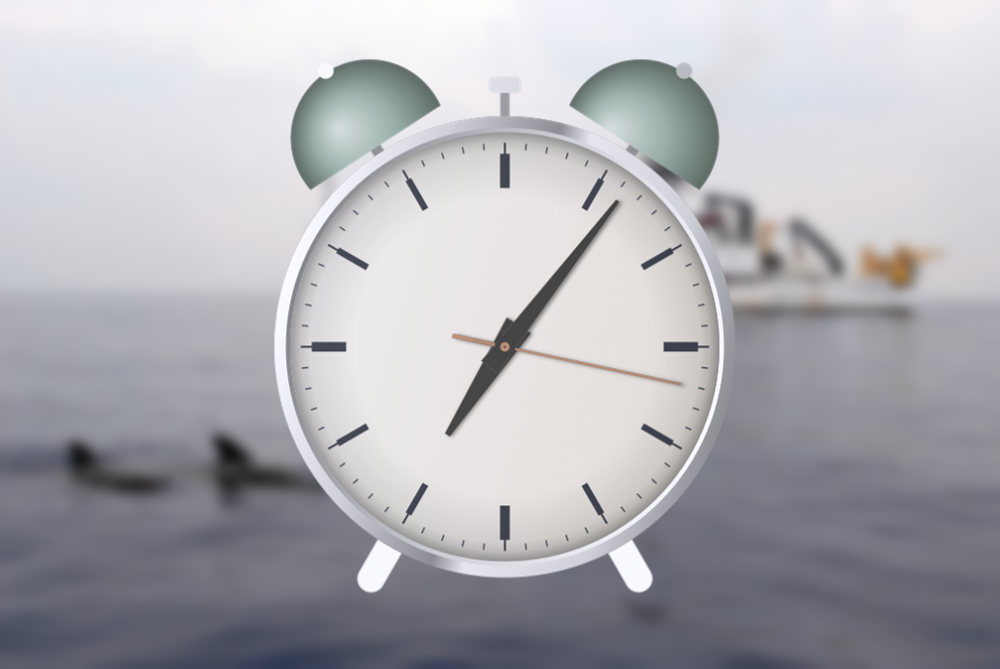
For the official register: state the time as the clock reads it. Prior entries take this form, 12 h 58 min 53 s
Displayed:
7 h 06 min 17 s
